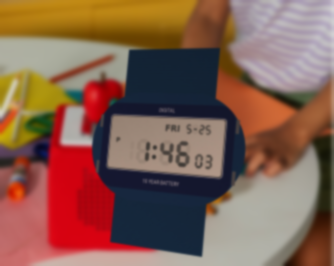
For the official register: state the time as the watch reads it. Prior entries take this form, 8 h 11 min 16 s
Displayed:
1 h 46 min 03 s
